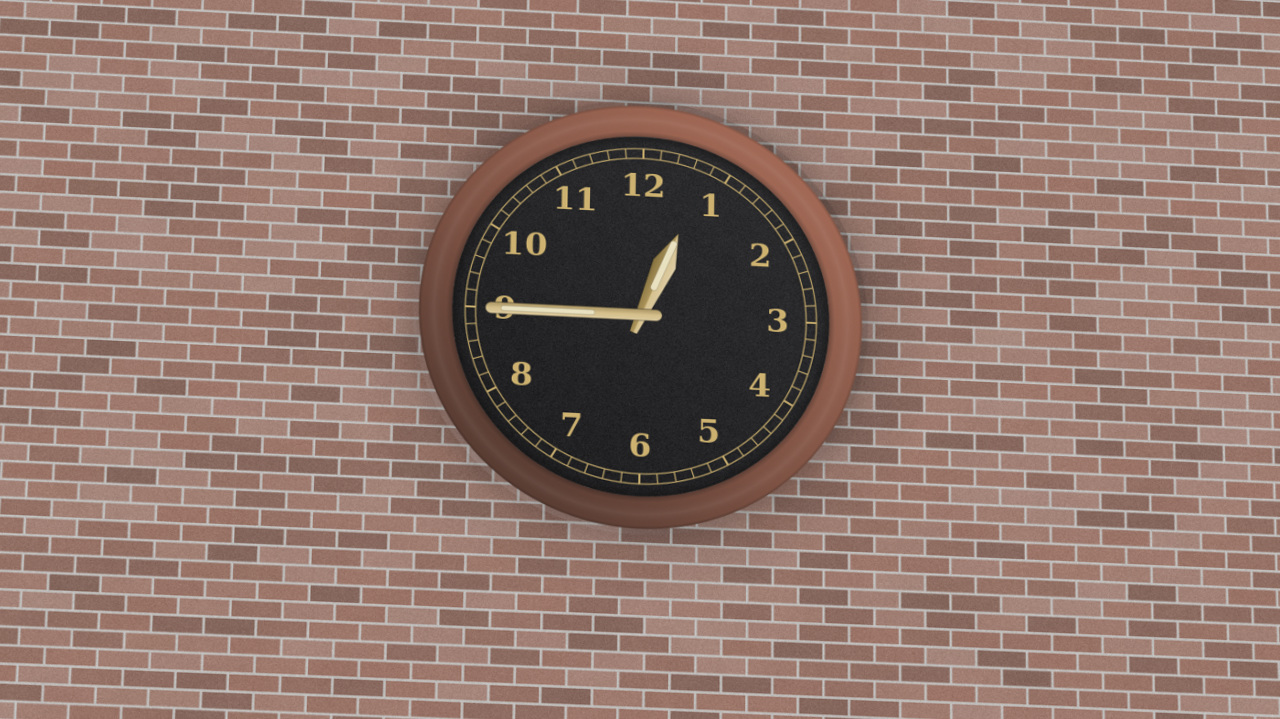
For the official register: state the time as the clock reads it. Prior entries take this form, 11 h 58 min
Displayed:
12 h 45 min
